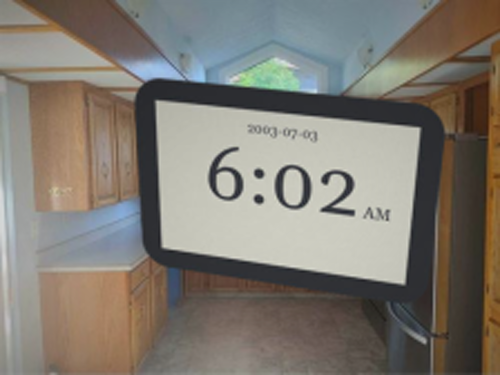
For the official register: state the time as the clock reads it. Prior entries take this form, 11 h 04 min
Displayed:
6 h 02 min
